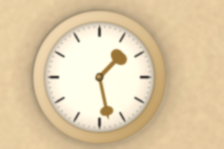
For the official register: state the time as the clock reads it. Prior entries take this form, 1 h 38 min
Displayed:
1 h 28 min
